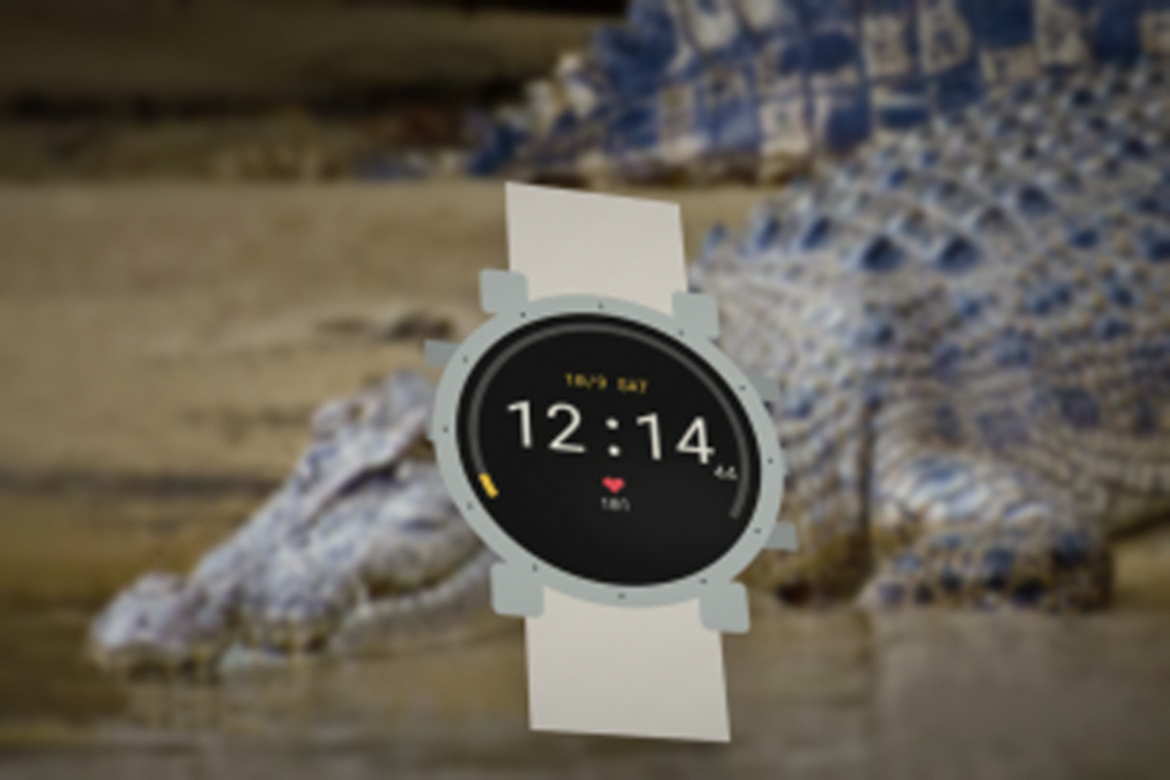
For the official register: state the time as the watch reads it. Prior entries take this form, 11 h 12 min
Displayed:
12 h 14 min
